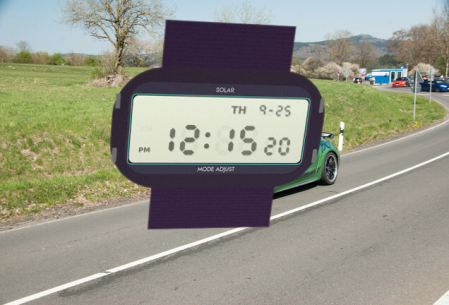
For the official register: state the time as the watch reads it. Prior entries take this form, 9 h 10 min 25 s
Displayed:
12 h 15 min 20 s
